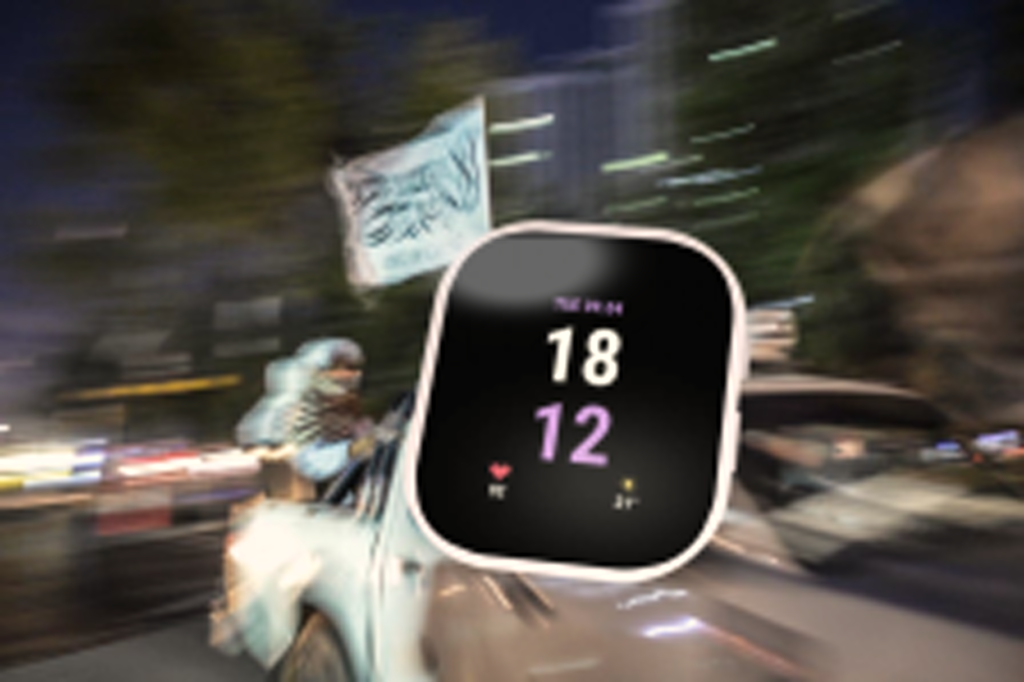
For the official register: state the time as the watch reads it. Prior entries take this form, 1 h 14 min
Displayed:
18 h 12 min
